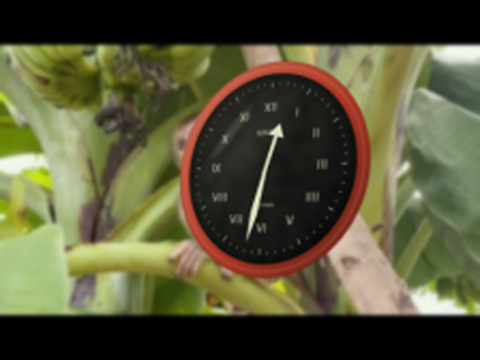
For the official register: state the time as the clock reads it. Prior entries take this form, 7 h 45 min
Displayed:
12 h 32 min
